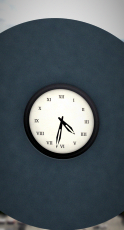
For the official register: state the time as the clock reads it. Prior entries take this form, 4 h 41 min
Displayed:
4 h 32 min
